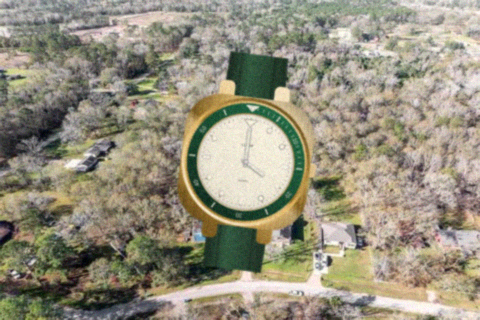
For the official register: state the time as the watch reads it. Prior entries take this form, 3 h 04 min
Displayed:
4 h 00 min
